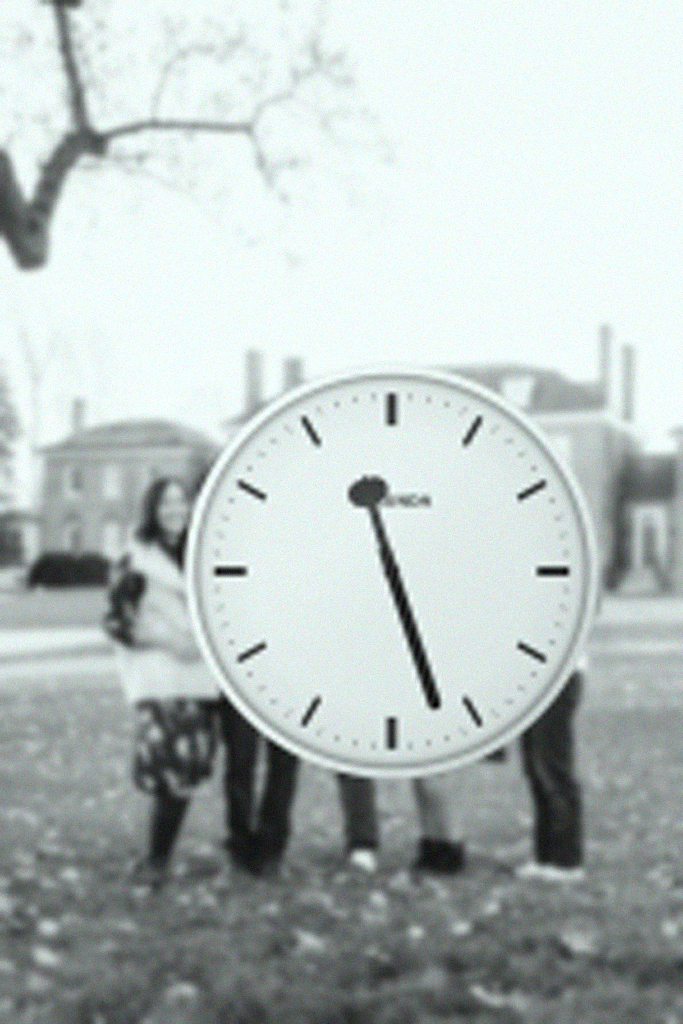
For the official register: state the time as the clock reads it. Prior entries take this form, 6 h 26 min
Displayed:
11 h 27 min
